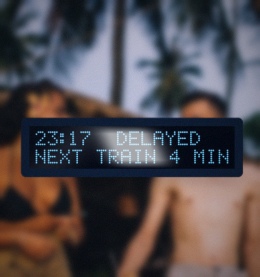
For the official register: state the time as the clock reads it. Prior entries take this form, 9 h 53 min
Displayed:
23 h 17 min
